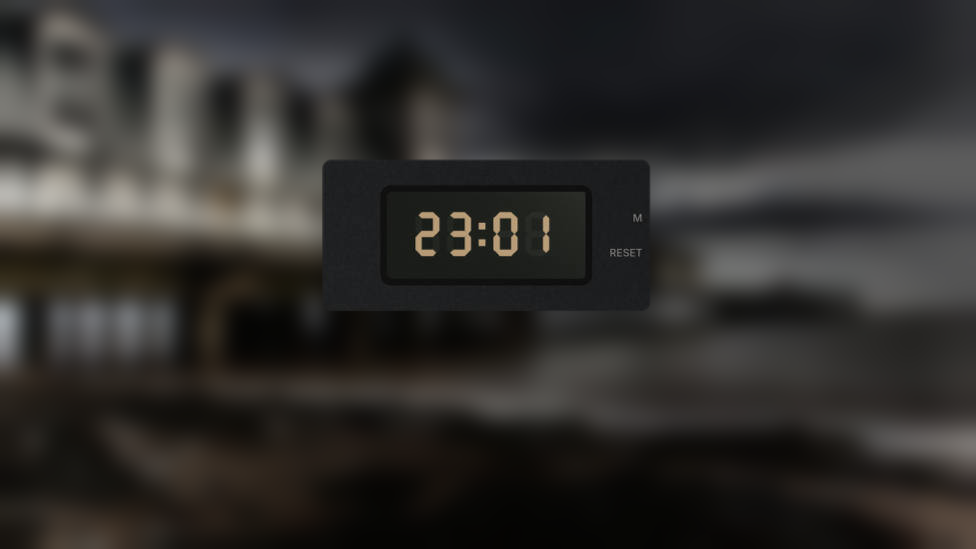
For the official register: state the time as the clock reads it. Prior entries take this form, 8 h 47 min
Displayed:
23 h 01 min
